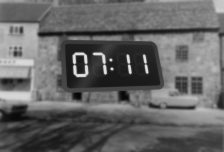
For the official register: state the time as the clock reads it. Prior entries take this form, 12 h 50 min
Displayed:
7 h 11 min
